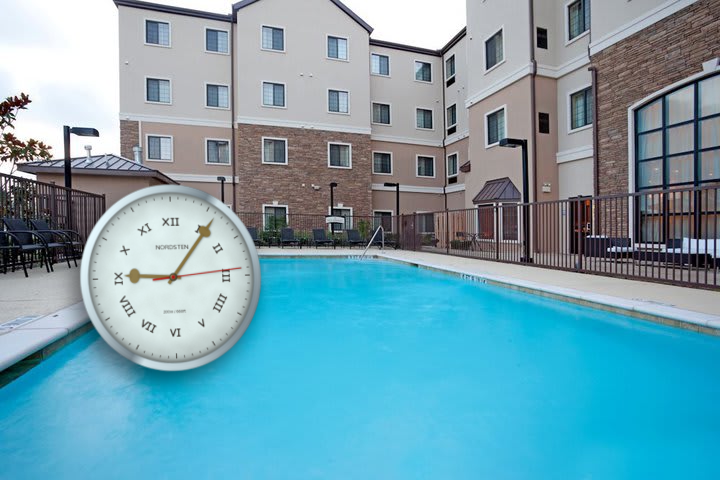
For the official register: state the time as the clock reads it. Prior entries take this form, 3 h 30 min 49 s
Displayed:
9 h 06 min 14 s
